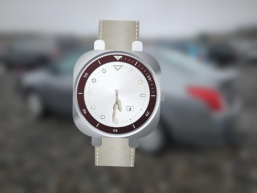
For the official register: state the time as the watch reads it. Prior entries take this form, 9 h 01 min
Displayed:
5 h 31 min
